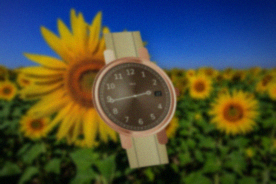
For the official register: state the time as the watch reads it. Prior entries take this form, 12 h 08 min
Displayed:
2 h 44 min
